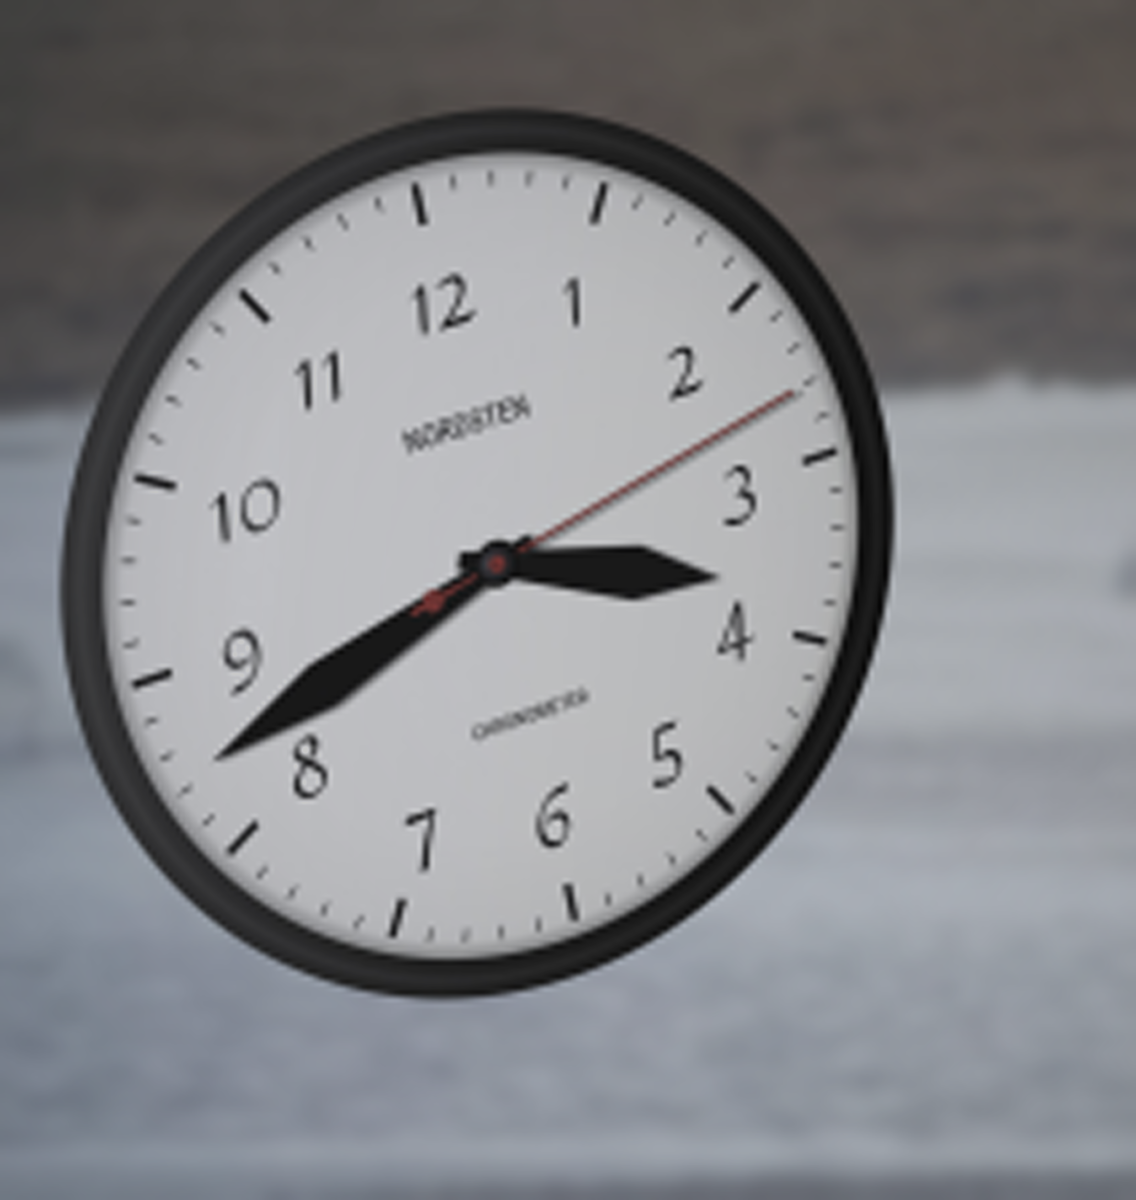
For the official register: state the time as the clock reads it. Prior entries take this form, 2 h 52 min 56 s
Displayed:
3 h 42 min 13 s
